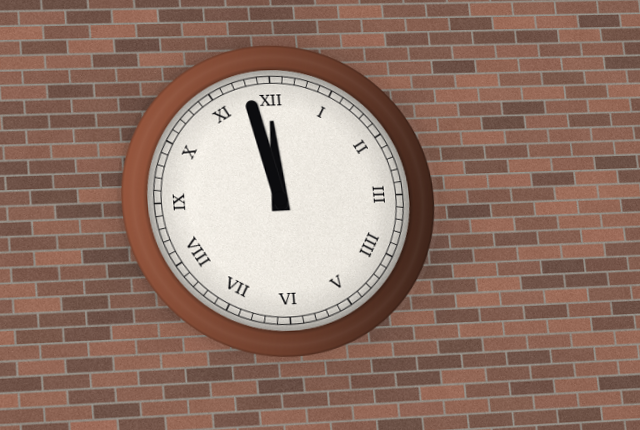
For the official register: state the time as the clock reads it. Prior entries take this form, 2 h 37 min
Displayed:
11 h 58 min
